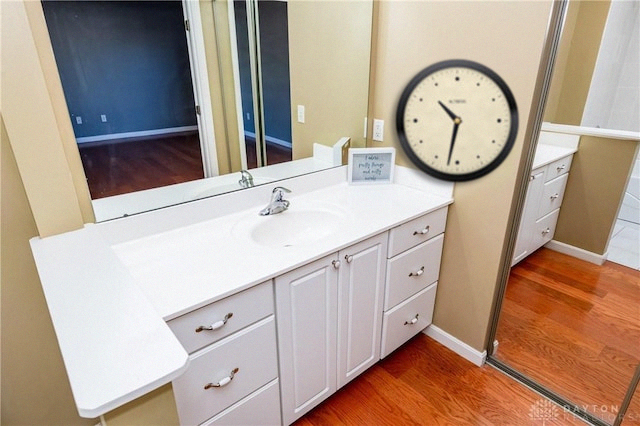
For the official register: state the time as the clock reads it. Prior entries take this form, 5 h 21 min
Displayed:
10 h 32 min
